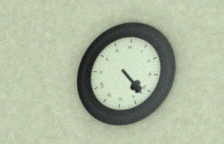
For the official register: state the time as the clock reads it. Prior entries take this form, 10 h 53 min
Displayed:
4 h 22 min
